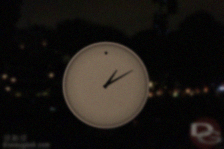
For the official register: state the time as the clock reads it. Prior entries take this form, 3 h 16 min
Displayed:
1 h 10 min
